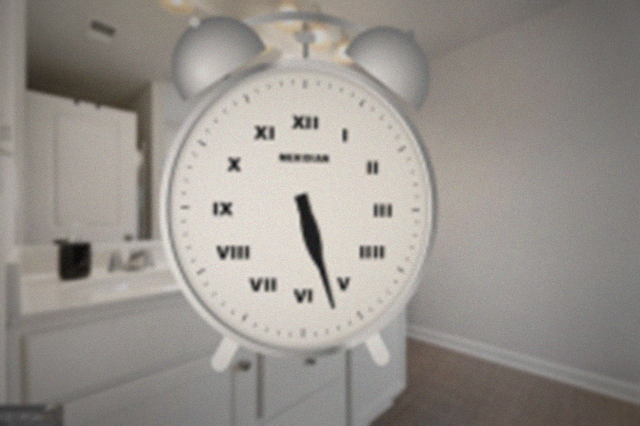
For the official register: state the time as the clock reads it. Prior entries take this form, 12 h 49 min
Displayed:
5 h 27 min
